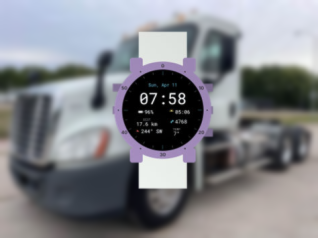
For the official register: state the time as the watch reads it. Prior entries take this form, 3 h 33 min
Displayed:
7 h 58 min
